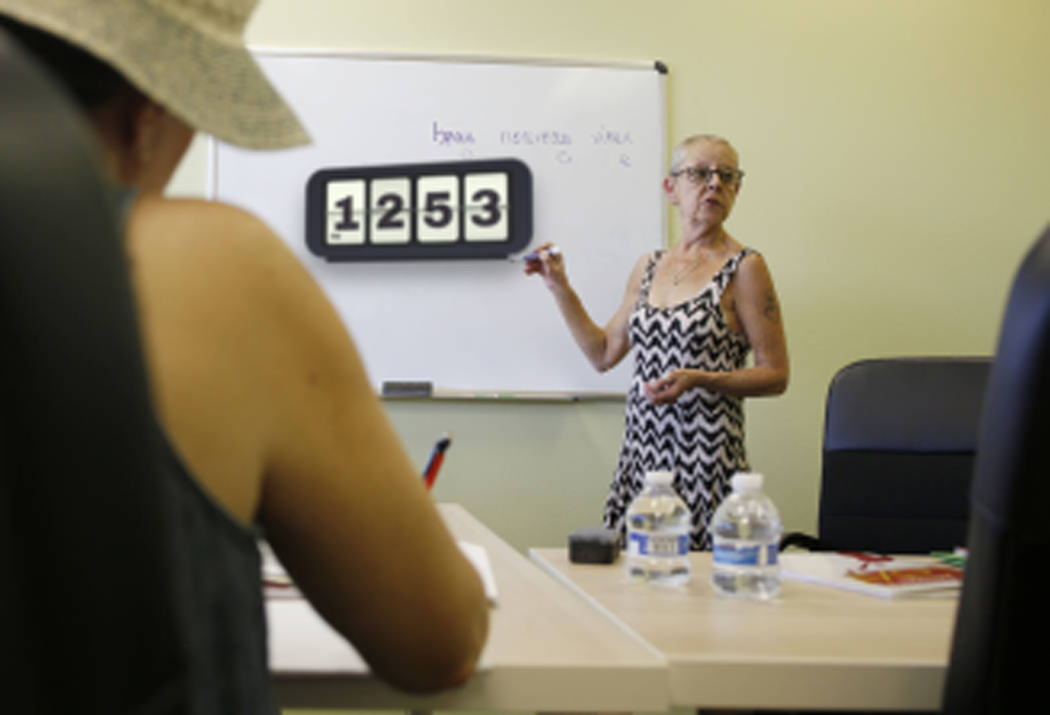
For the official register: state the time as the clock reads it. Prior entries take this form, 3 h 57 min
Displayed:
12 h 53 min
